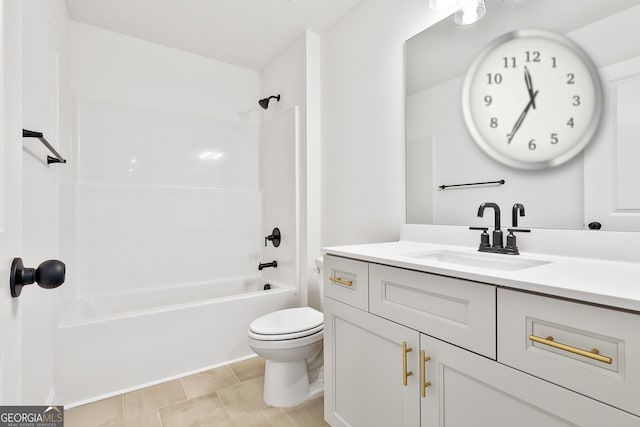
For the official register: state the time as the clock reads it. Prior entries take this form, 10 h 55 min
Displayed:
11 h 35 min
